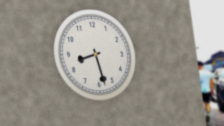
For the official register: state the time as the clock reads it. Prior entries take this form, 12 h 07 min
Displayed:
8 h 28 min
